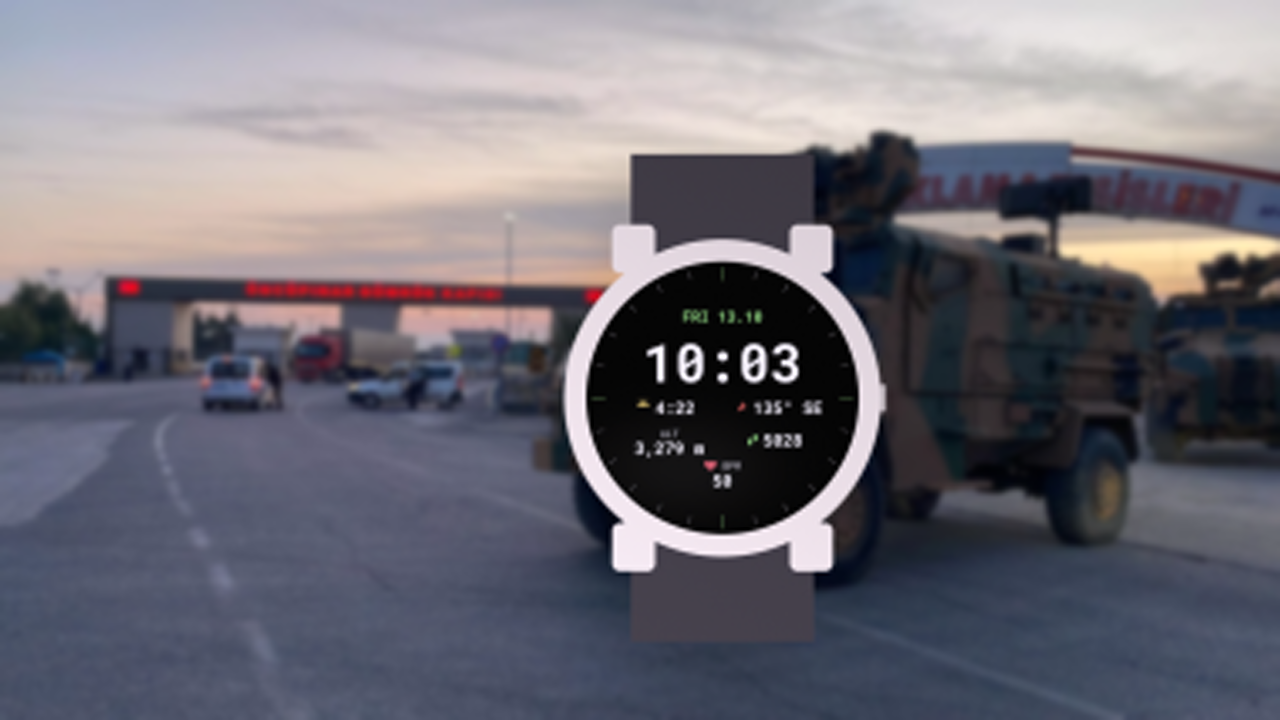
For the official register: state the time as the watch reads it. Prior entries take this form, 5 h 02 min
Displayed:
10 h 03 min
